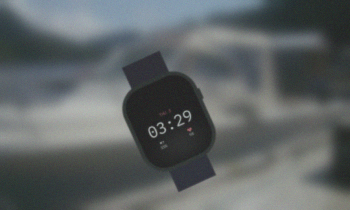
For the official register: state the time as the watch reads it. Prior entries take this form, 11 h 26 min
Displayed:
3 h 29 min
